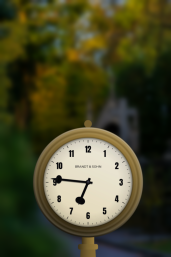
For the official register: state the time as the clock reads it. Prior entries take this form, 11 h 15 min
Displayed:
6 h 46 min
